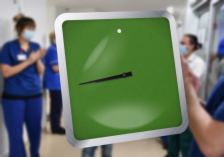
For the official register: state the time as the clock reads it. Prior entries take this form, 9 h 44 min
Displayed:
8 h 44 min
